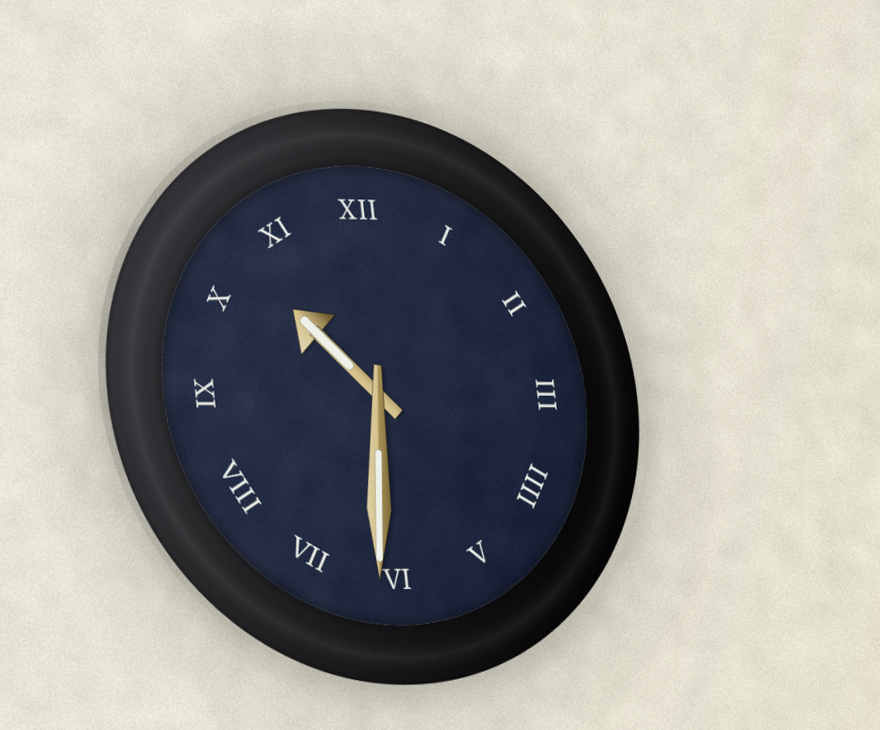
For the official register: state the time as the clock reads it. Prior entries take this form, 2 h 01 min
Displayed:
10 h 31 min
